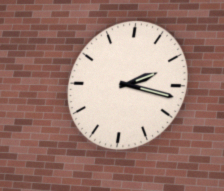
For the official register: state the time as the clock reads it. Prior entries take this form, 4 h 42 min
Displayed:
2 h 17 min
